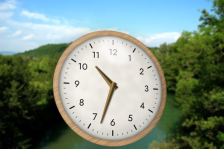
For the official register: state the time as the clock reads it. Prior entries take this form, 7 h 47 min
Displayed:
10 h 33 min
